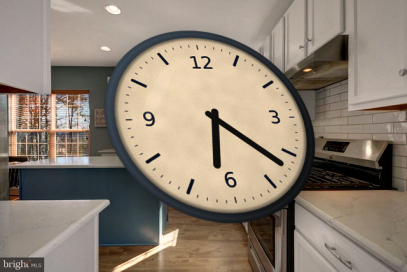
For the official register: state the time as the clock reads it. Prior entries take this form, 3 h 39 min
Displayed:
6 h 22 min
